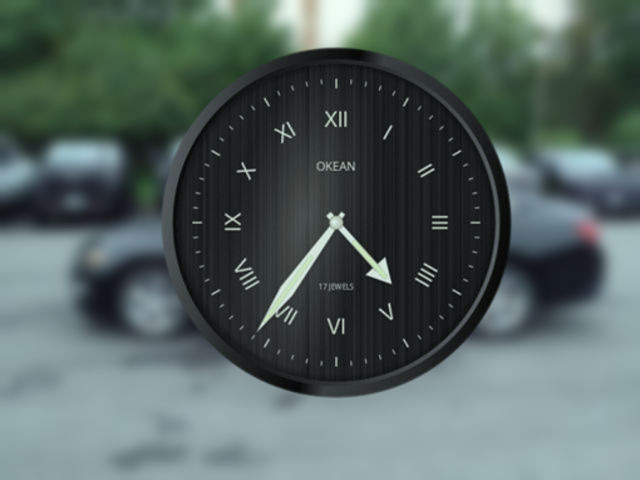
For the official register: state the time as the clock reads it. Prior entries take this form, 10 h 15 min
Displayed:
4 h 36 min
